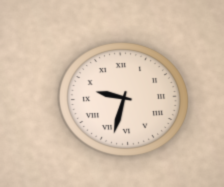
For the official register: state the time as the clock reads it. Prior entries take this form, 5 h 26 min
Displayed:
9 h 33 min
